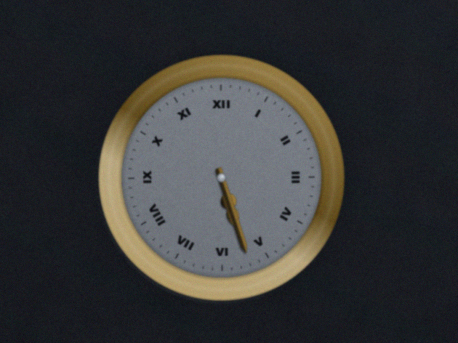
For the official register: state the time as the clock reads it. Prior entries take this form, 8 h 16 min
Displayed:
5 h 27 min
